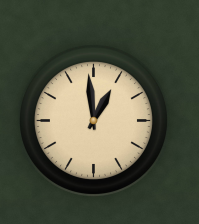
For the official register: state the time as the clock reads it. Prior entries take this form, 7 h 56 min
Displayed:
12 h 59 min
